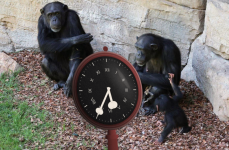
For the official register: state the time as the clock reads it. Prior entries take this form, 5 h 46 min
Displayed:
5 h 35 min
